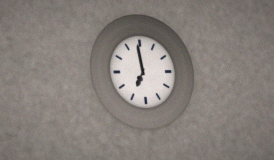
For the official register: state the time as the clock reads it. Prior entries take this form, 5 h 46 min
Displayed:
6 h 59 min
